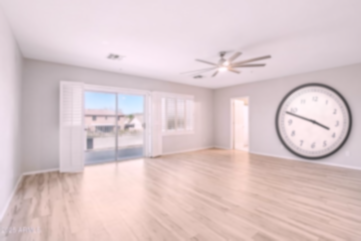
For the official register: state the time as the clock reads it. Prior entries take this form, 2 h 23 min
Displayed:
3 h 48 min
